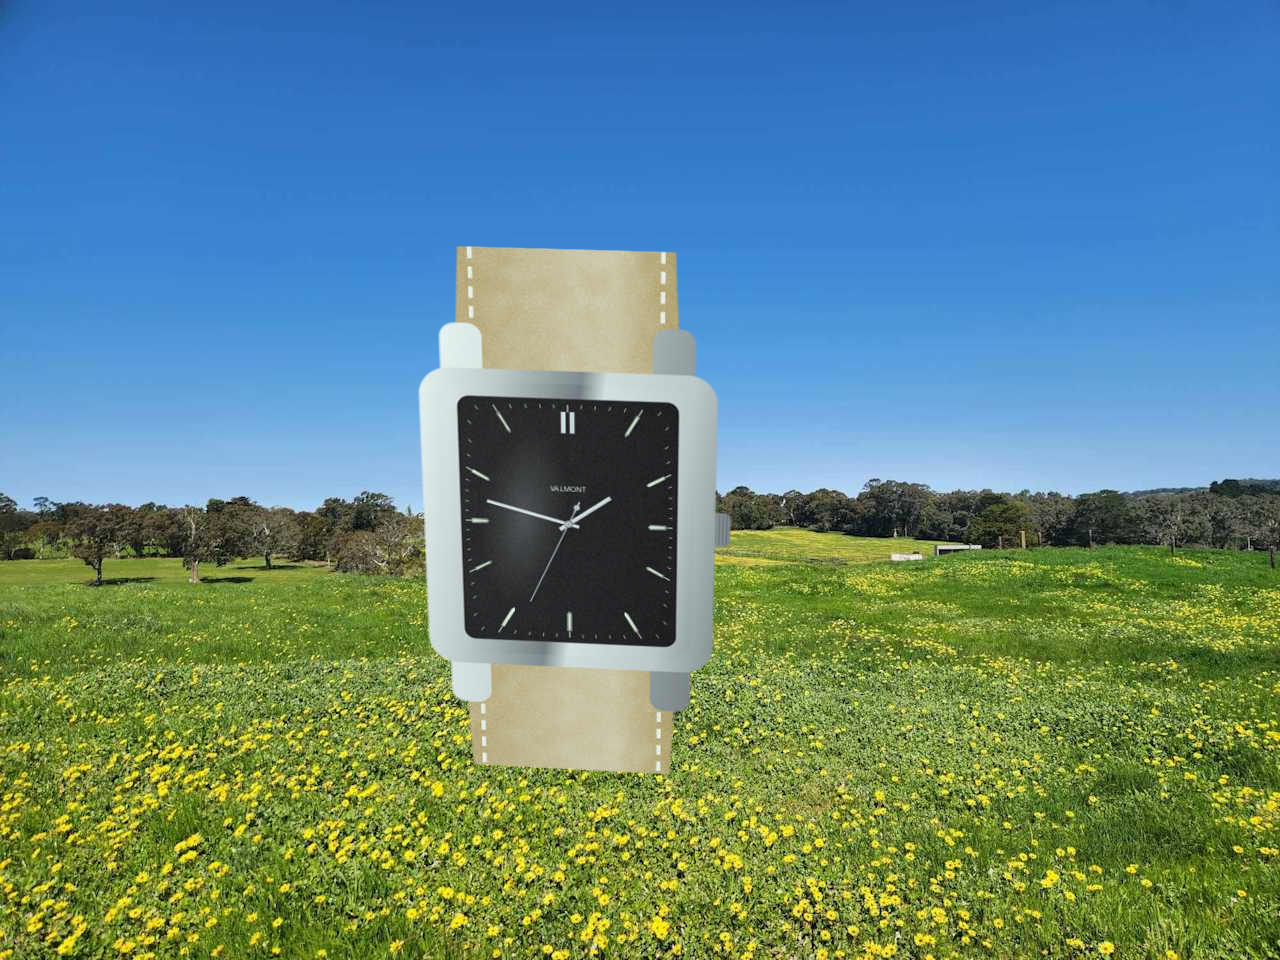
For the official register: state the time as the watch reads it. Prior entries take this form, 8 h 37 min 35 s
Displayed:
1 h 47 min 34 s
